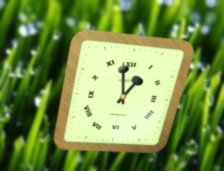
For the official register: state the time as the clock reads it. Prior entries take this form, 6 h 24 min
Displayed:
12 h 58 min
